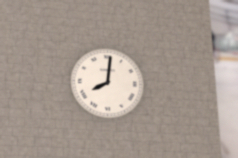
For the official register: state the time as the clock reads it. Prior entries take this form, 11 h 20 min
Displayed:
8 h 01 min
